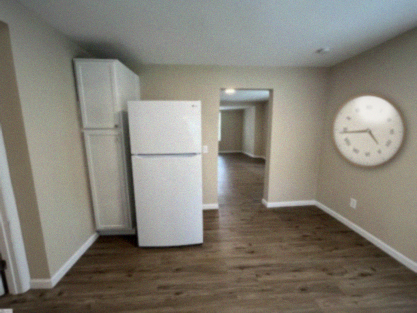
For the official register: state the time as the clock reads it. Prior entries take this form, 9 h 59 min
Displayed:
4 h 44 min
